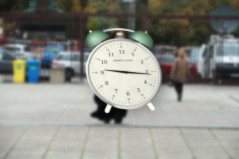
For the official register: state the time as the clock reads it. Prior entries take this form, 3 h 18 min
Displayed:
9 h 16 min
